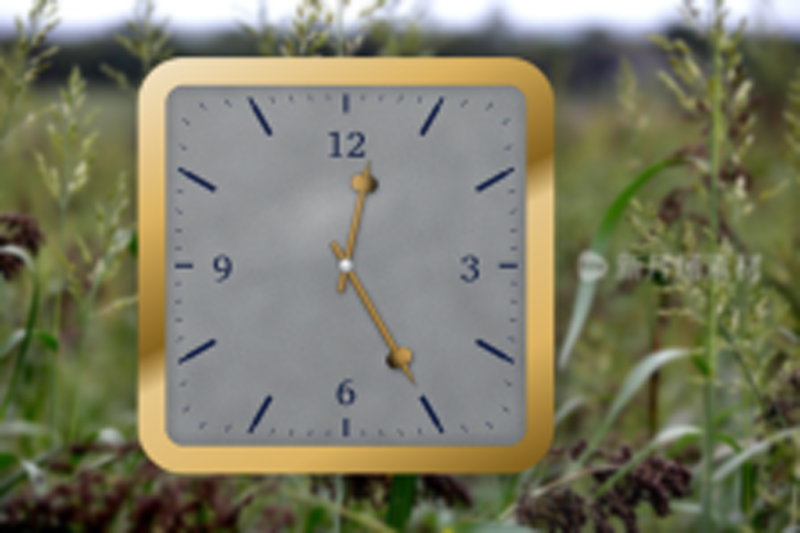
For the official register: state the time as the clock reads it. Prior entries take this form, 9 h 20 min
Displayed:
12 h 25 min
